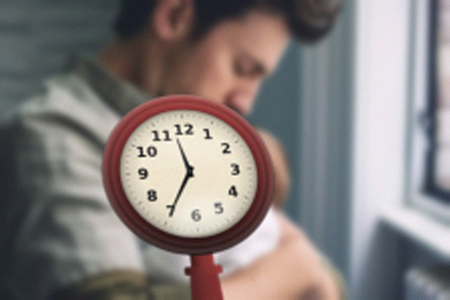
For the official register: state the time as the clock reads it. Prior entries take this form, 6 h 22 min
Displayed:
11 h 35 min
